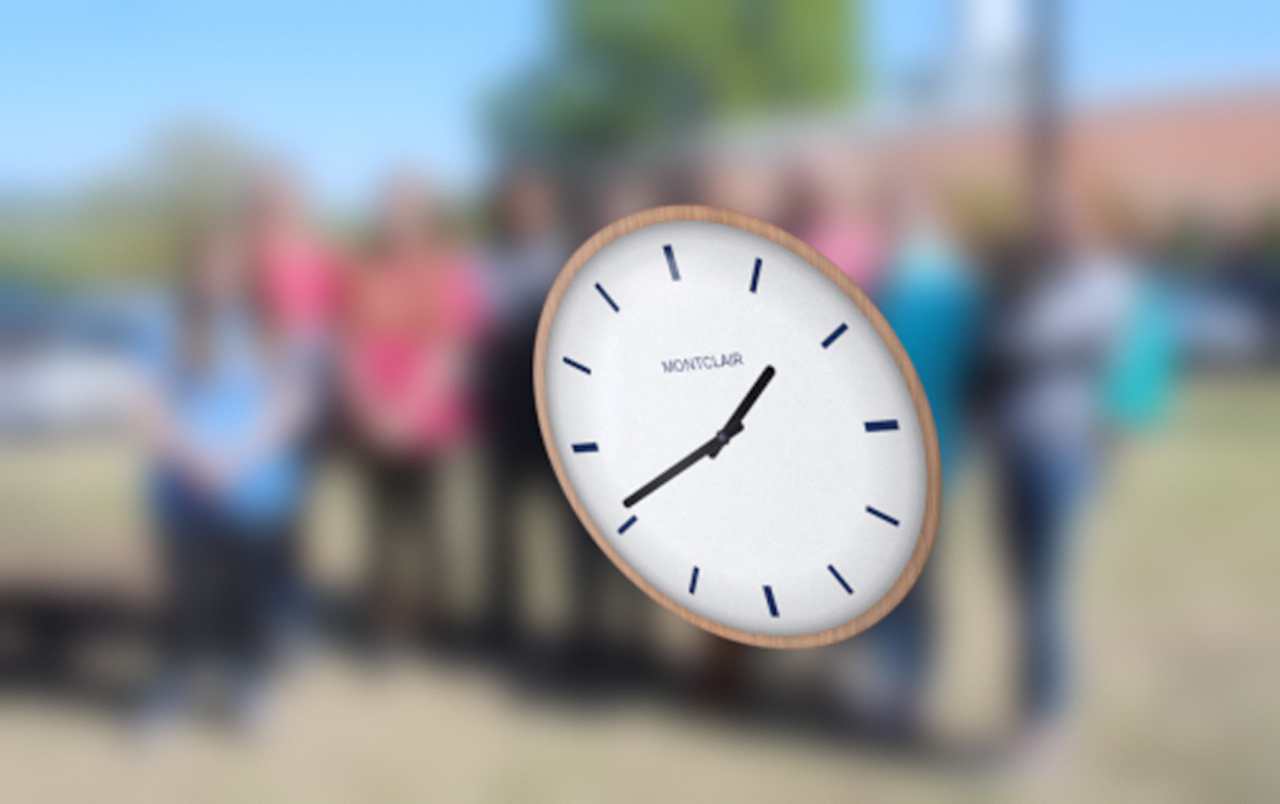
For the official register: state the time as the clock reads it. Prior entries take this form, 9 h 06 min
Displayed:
1 h 41 min
